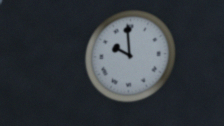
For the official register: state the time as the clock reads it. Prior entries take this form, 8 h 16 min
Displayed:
9 h 59 min
